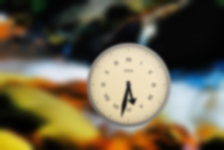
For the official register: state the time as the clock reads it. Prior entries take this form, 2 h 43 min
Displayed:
5 h 32 min
